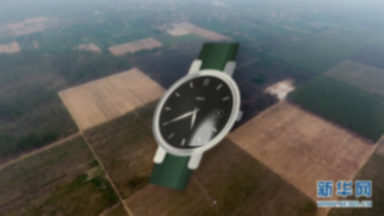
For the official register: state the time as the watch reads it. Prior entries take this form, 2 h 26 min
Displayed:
5 h 40 min
